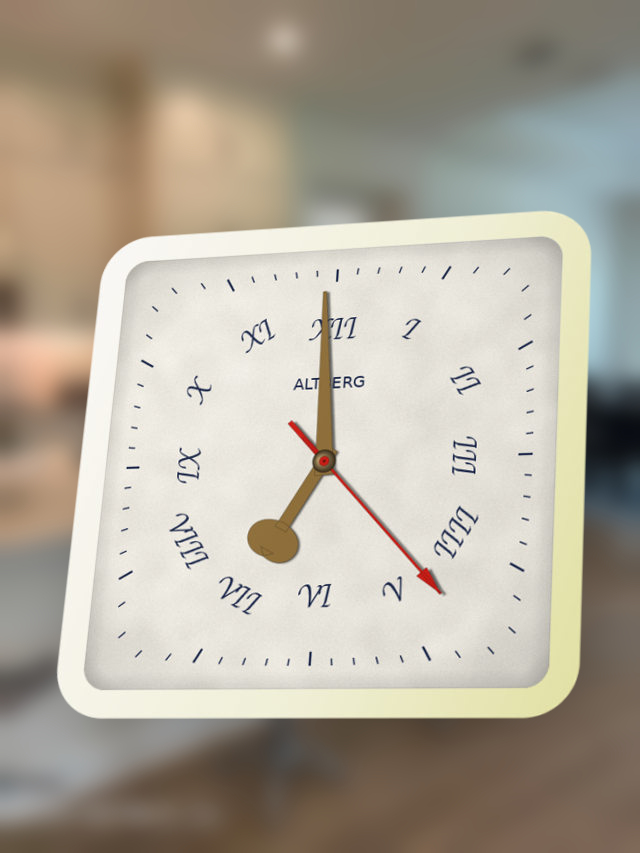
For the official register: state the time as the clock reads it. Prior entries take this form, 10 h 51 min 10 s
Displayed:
6 h 59 min 23 s
